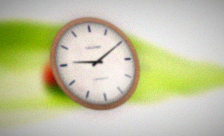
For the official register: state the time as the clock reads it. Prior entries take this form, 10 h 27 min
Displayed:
9 h 10 min
